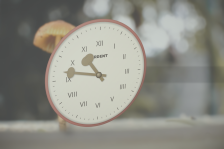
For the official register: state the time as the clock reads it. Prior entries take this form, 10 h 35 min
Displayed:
10 h 47 min
